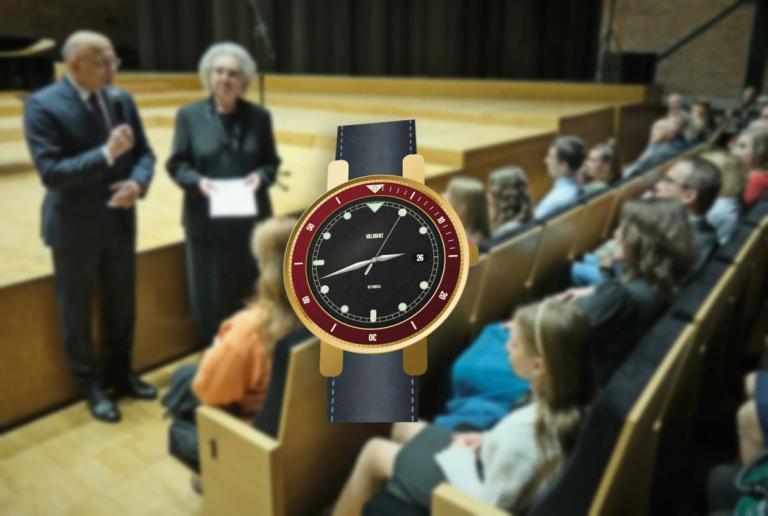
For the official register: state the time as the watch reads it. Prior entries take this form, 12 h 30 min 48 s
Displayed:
2 h 42 min 05 s
